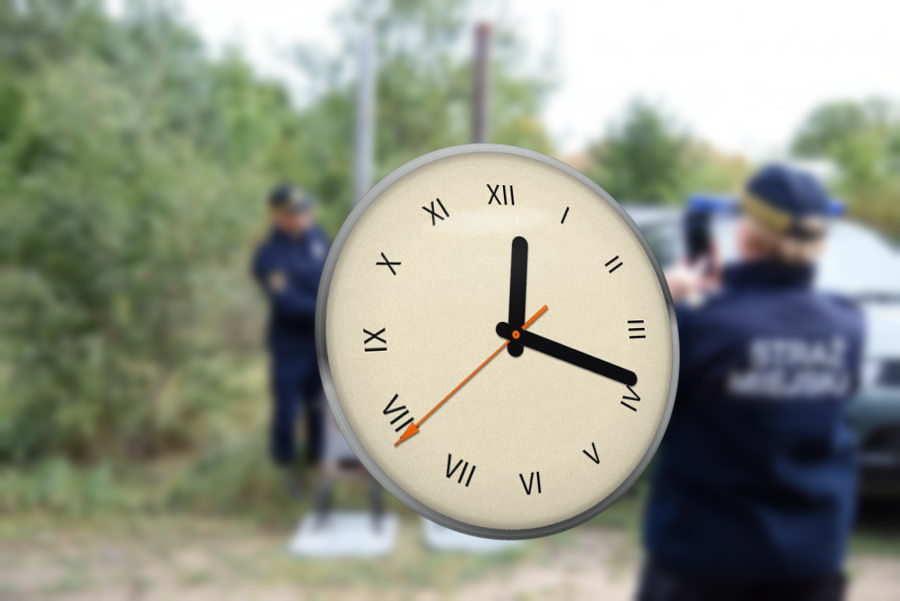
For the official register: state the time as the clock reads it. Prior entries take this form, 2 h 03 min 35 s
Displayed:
12 h 18 min 39 s
